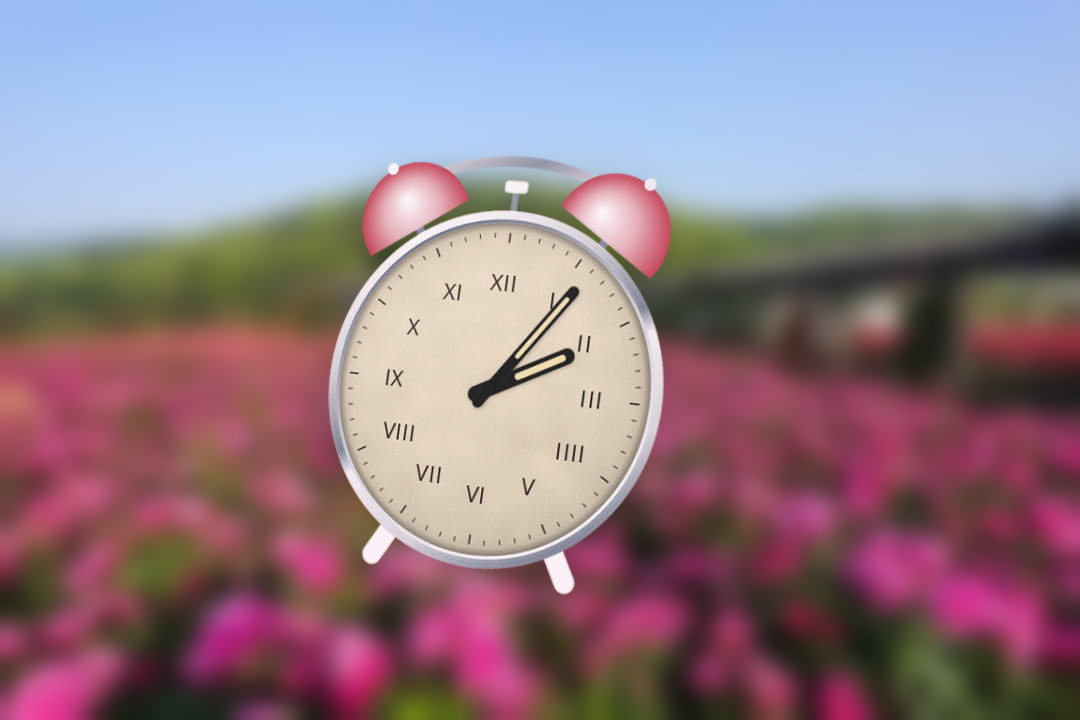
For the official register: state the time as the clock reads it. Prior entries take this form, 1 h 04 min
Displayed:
2 h 06 min
